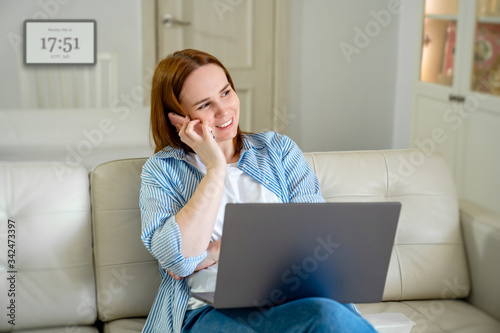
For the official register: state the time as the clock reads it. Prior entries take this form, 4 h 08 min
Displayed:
17 h 51 min
